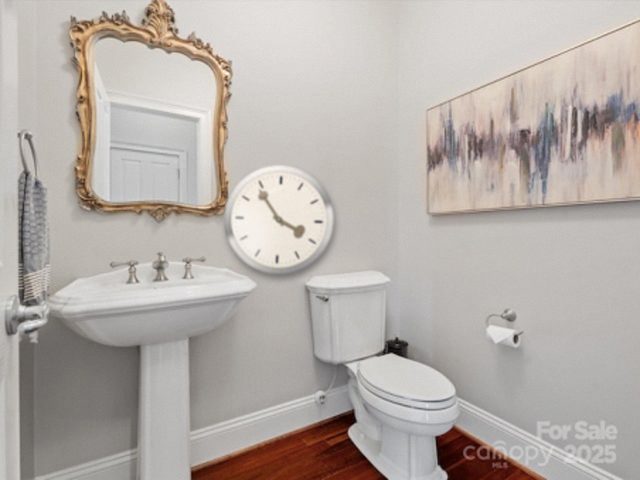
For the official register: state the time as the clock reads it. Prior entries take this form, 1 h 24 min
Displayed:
3 h 54 min
